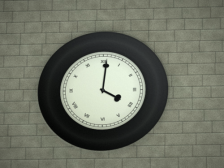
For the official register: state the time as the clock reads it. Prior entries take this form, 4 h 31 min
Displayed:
4 h 01 min
